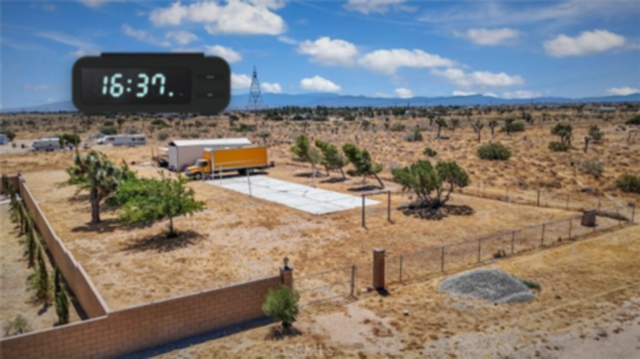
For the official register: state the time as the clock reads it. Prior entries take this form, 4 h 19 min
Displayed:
16 h 37 min
